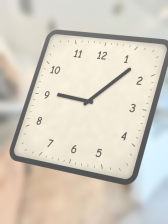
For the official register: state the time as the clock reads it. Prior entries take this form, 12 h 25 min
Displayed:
9 h 07 min
